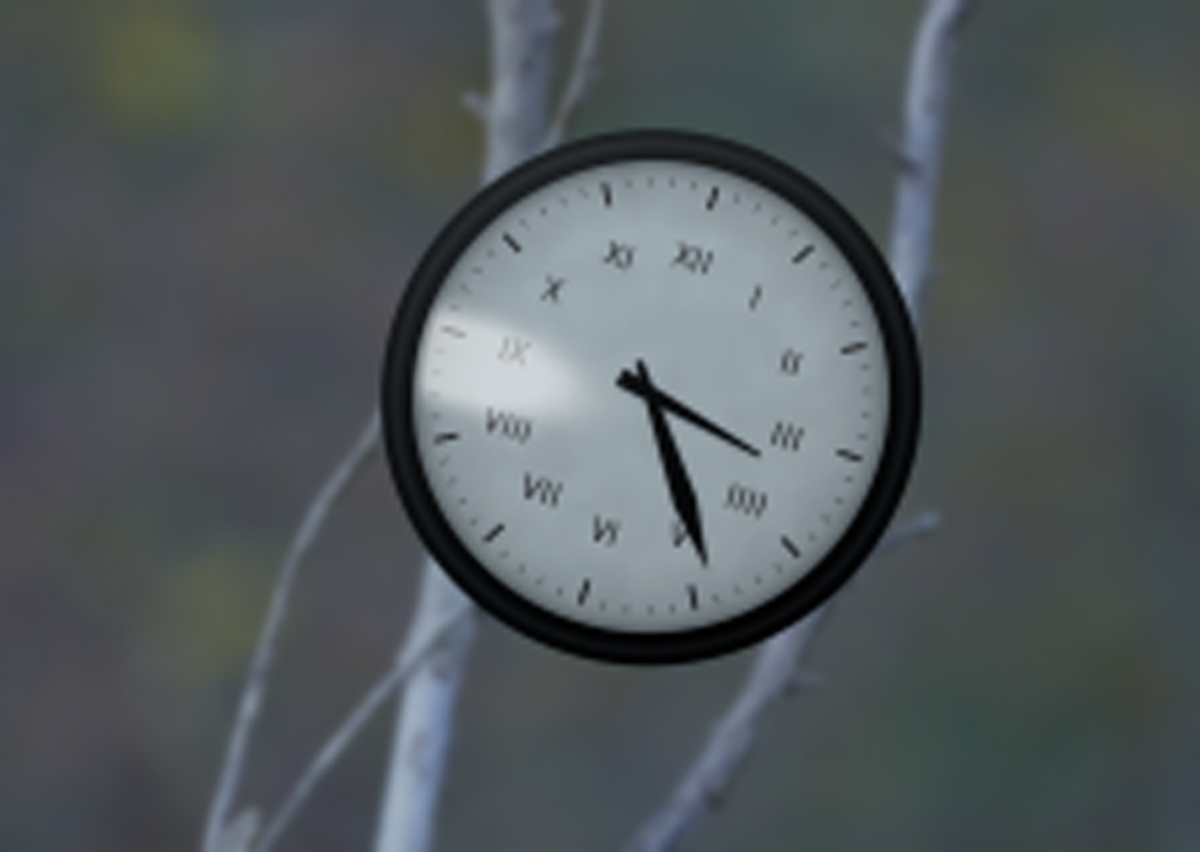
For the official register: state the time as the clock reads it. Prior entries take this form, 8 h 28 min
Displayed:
3 h 24 min
